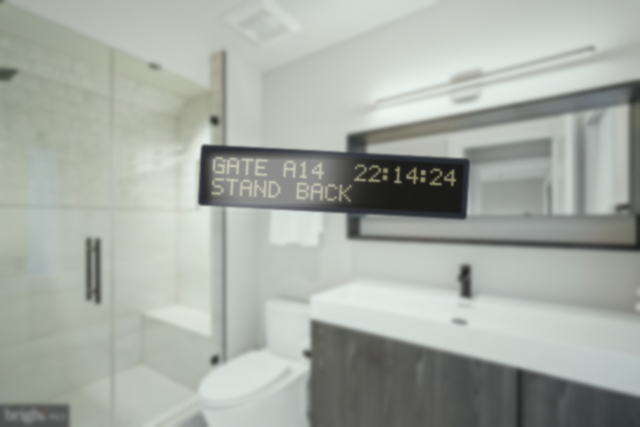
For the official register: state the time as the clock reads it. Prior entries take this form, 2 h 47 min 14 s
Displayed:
22 h 14 min 24 s
